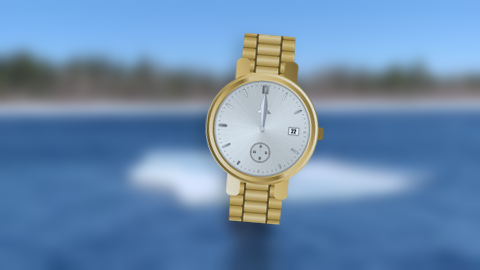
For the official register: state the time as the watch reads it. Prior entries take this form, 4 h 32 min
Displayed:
12 h 00 min
